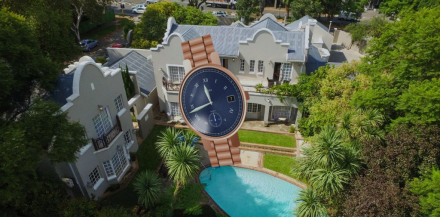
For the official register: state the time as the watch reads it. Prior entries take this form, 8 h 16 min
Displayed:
11 h 43 min
